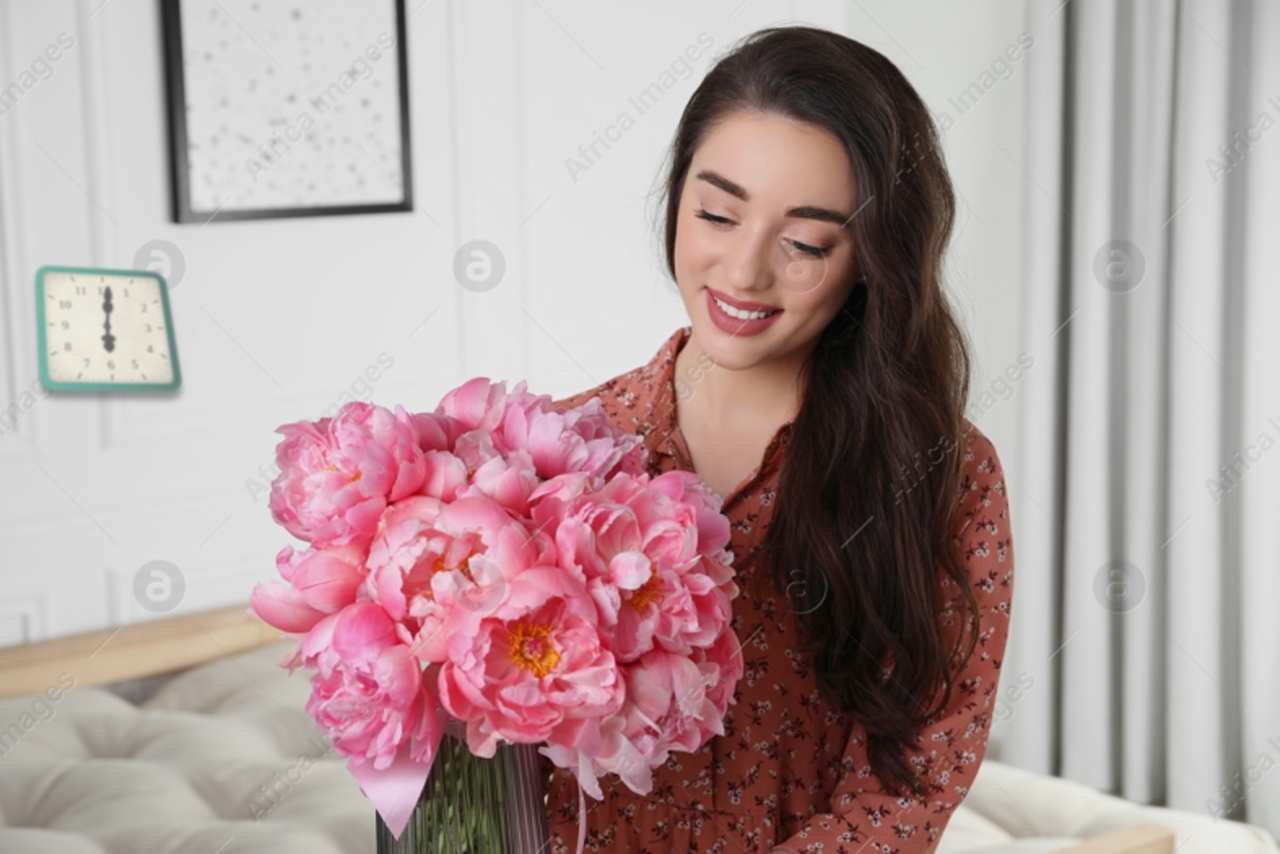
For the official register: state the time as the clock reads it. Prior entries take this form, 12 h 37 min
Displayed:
6 h 01 min
